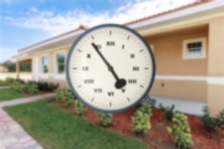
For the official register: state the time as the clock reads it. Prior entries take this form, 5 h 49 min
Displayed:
4 h 54 min
